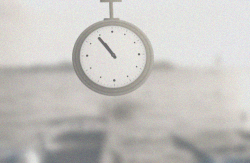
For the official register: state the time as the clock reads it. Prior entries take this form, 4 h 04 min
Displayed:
10 h 54 min
